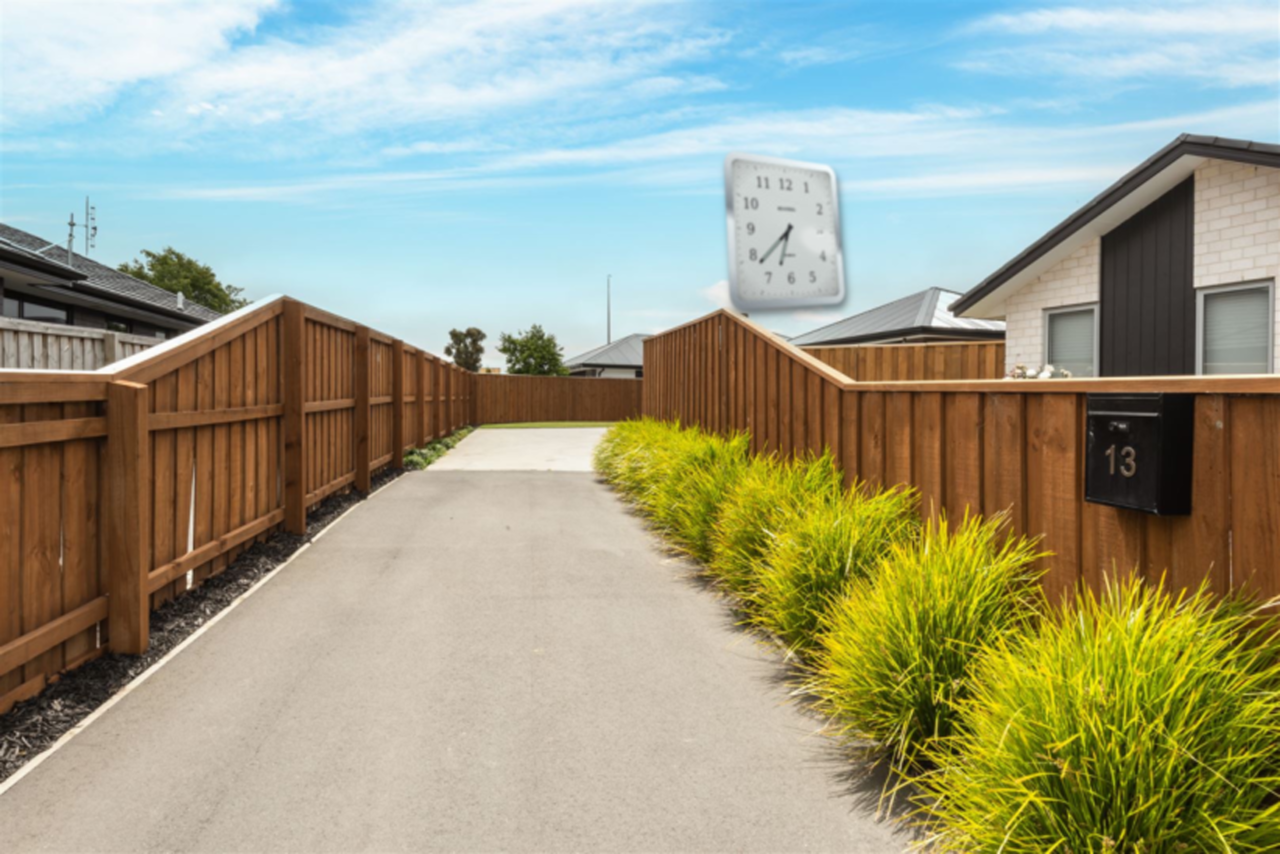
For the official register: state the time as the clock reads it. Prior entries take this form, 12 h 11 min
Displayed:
6 h 38 min
